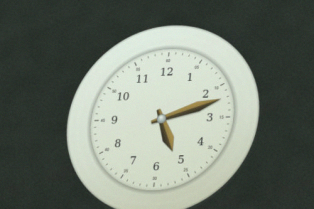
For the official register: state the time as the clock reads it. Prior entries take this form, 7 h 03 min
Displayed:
5 h 12 min
